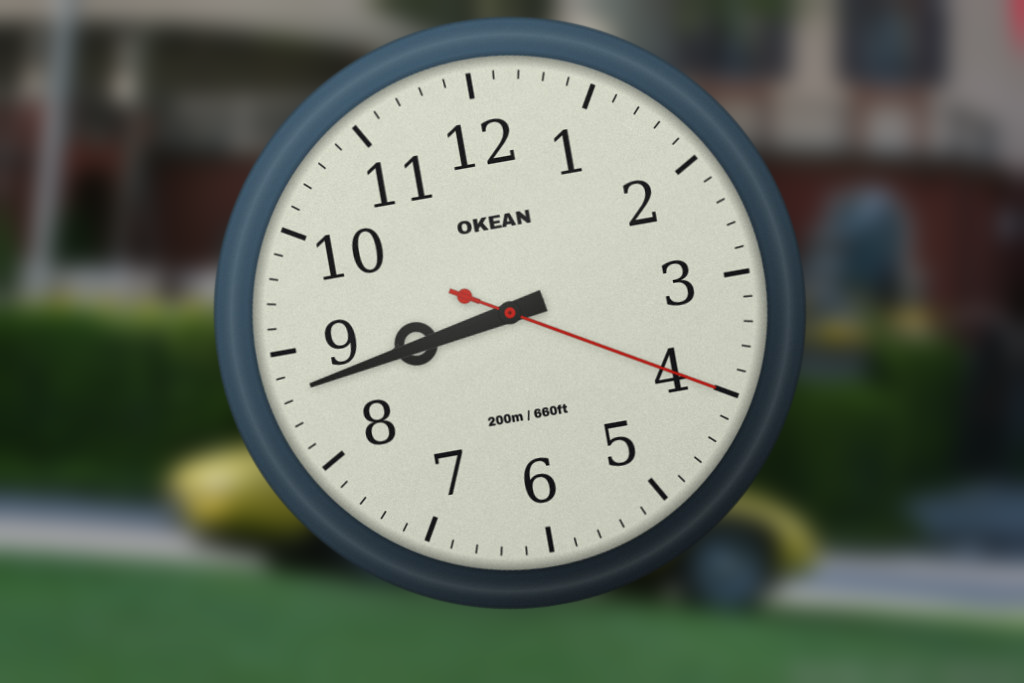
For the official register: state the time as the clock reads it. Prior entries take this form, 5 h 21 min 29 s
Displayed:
8 h 43 min 20 s
